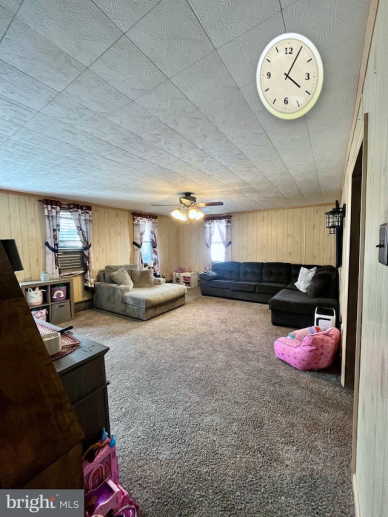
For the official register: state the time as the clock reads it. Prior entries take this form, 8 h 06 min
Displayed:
4 h 05 min
